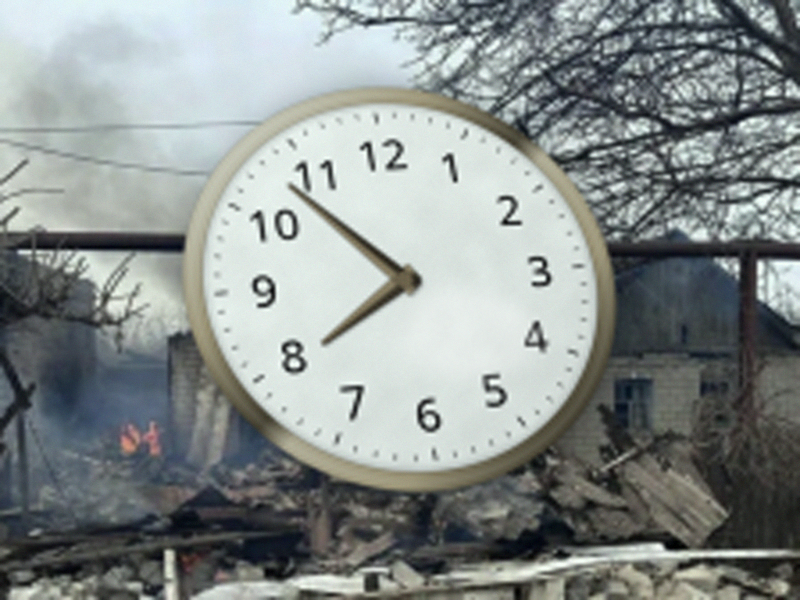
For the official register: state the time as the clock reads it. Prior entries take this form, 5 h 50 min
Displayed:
7 h 53 min
